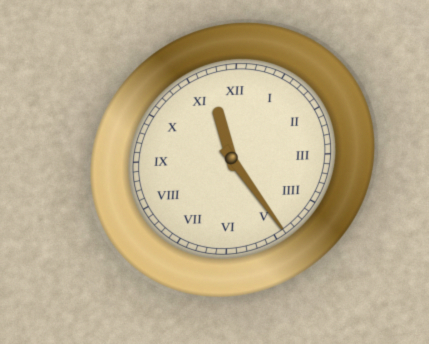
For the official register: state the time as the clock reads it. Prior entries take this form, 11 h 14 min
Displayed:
11 h 24 min
